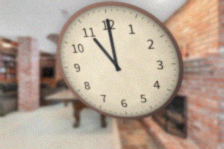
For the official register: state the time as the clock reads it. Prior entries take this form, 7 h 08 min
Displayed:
11 h 00 min
